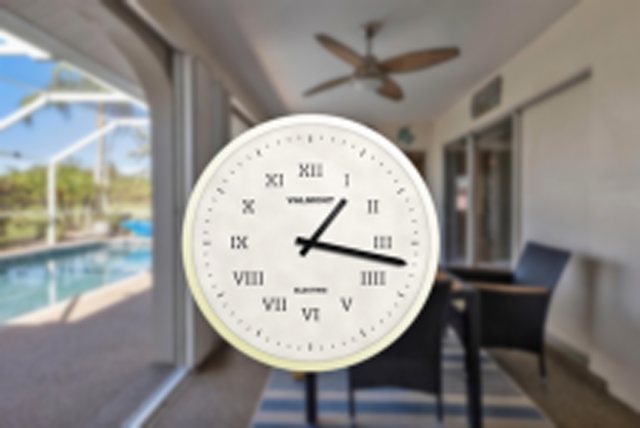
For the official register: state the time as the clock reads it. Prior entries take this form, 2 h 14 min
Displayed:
1 h 17 min
